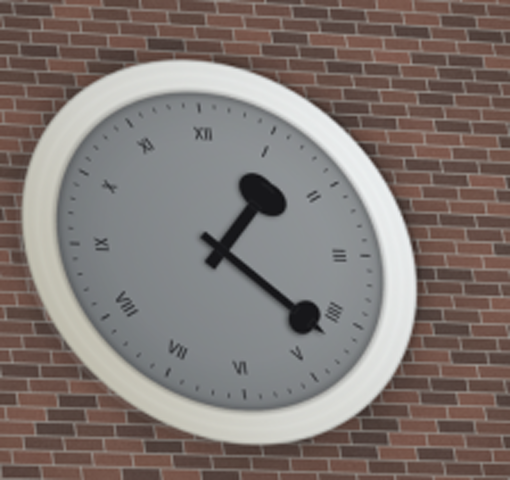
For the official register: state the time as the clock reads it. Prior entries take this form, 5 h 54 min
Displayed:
1 h 22 min
